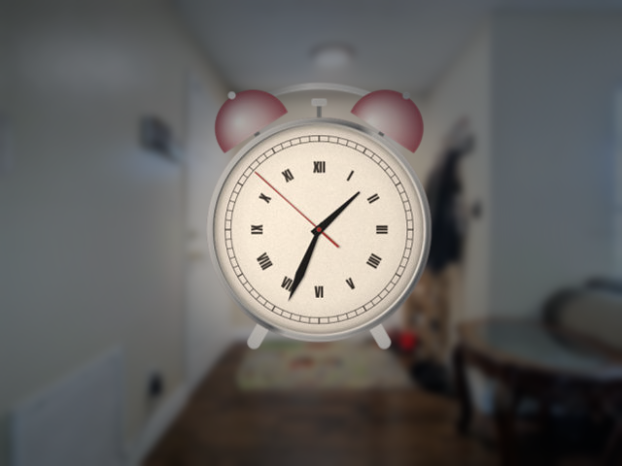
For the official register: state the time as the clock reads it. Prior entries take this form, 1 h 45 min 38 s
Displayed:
1 h 33 min 52 s
